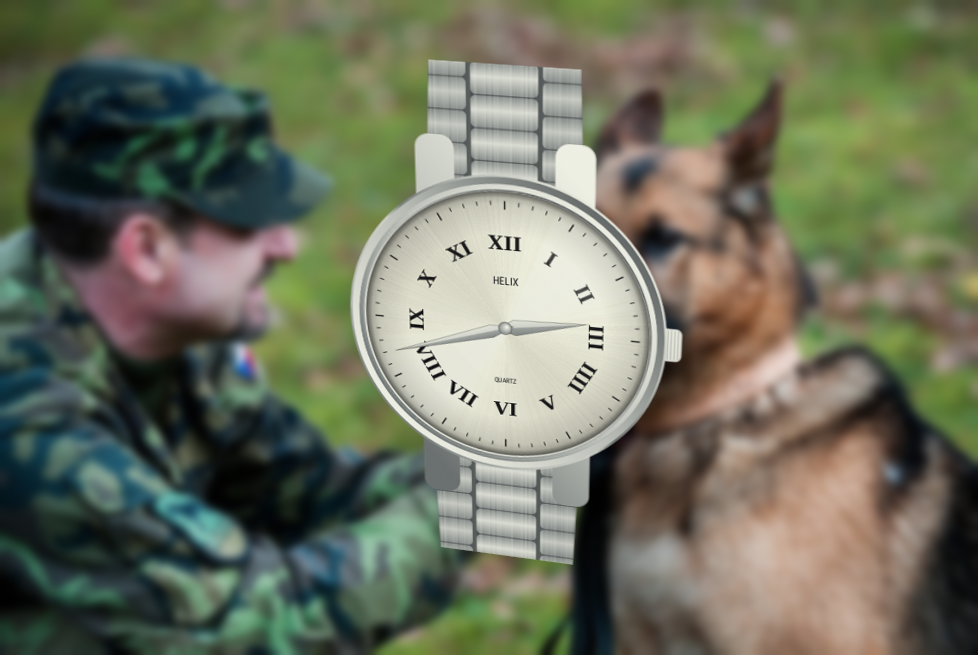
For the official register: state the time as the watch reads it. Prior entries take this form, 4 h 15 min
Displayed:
2 h 42 min
